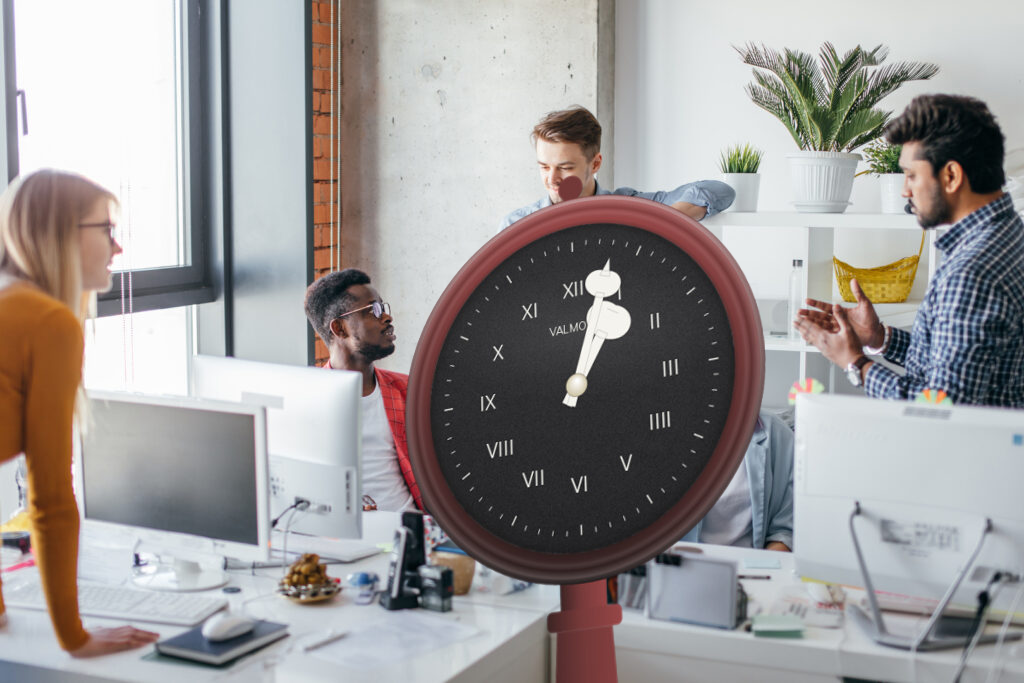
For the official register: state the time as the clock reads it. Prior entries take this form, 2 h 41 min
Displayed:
1 h 03 min
